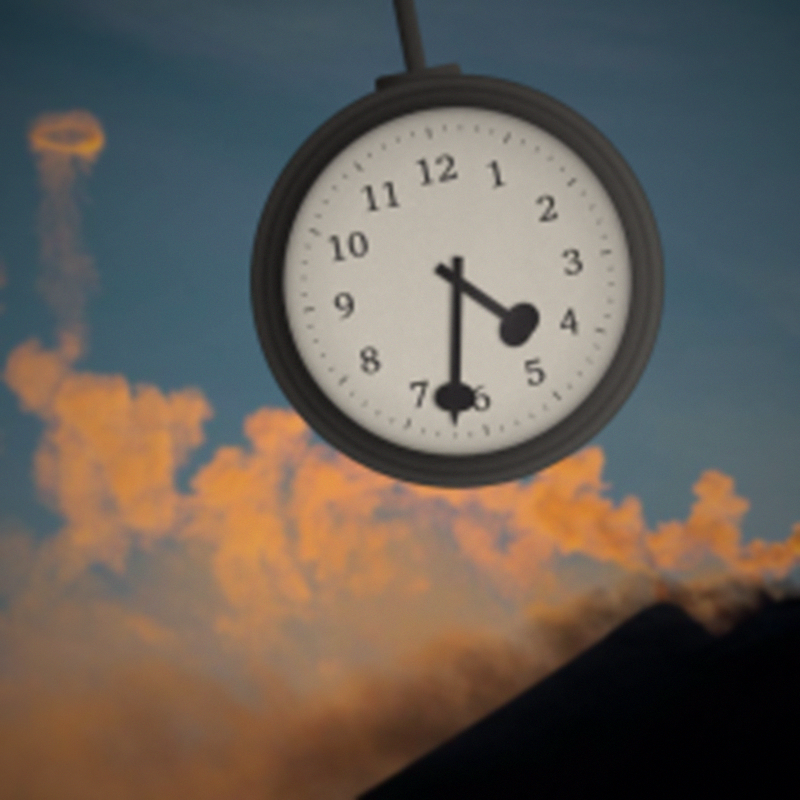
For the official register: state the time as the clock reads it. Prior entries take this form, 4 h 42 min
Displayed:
4 h 32 min
